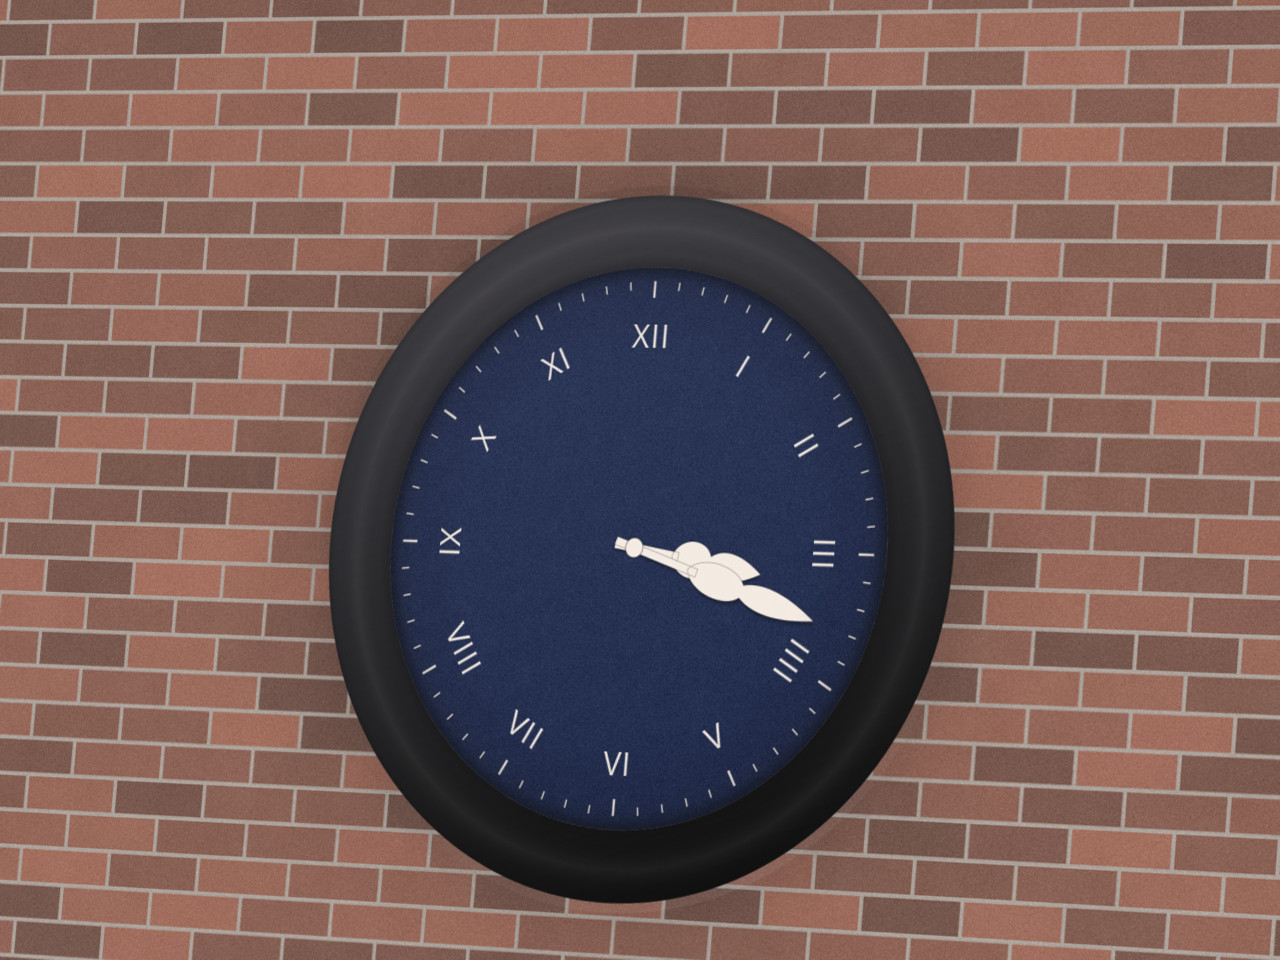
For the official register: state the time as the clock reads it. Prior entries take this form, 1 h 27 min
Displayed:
3 h 18 min
